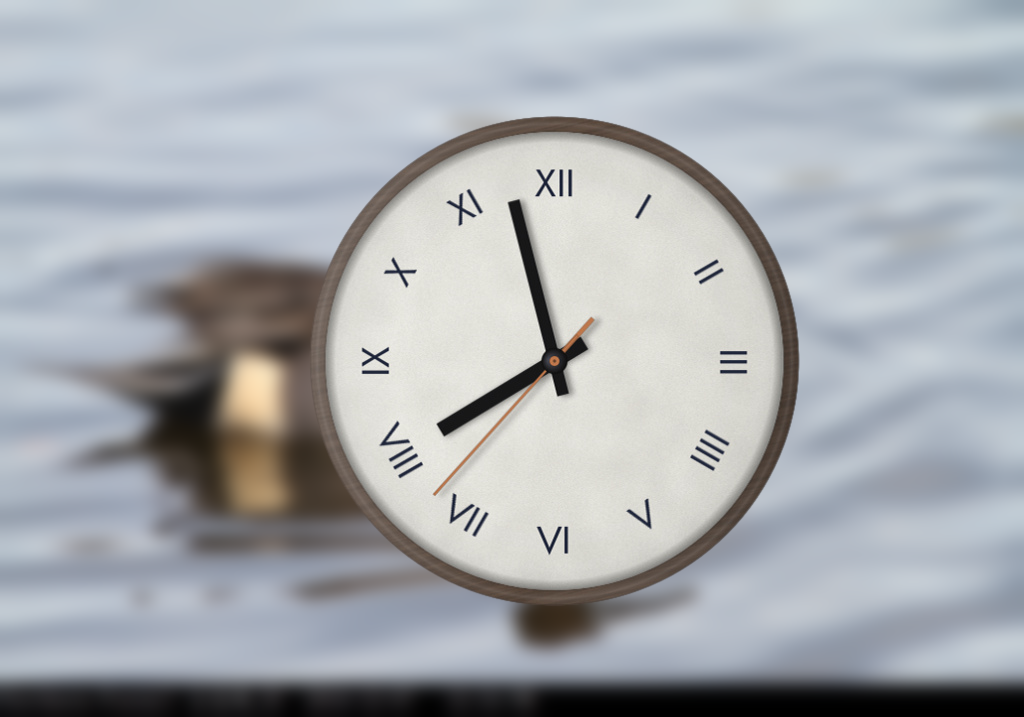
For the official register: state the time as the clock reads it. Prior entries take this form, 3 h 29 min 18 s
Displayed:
7 h 57 min 37 s
